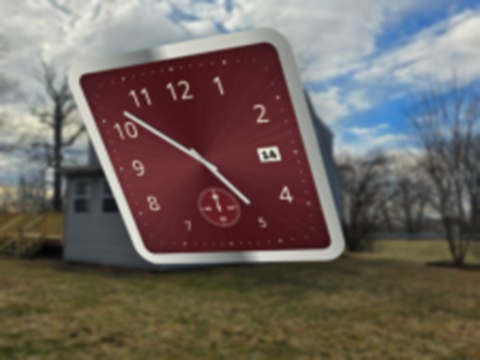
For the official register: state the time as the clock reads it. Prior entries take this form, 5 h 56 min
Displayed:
4 h 52 min
